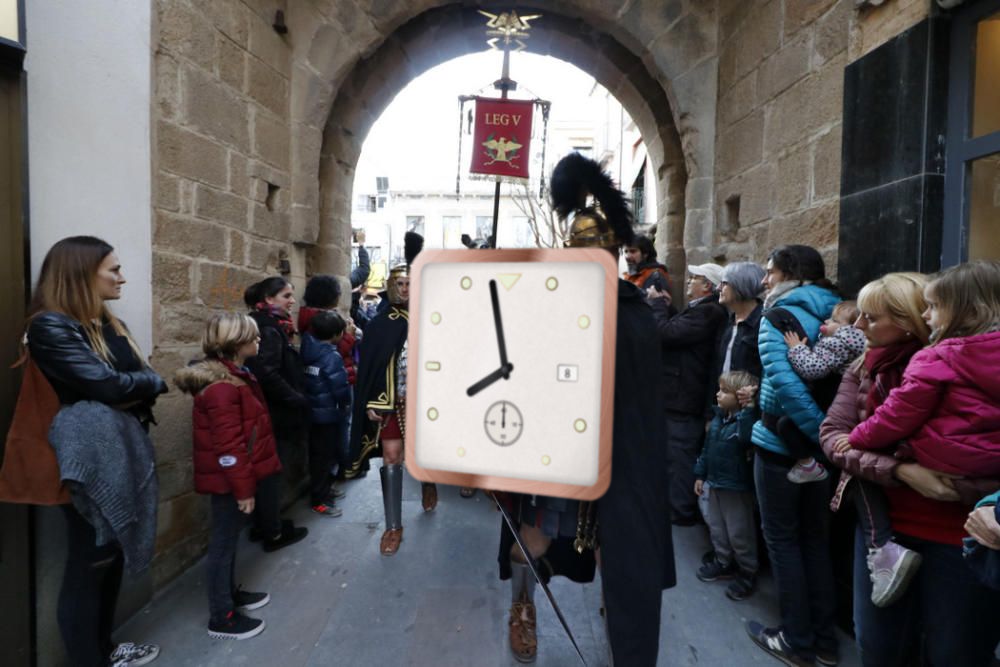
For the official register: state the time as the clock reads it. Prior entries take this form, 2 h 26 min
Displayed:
7 h 58 min
